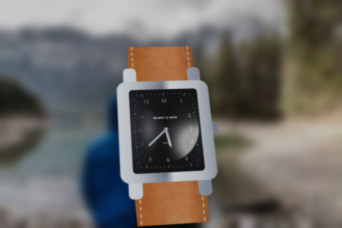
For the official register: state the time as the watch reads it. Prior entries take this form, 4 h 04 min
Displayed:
5 h 38 min
